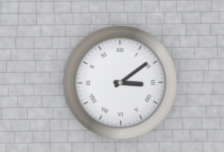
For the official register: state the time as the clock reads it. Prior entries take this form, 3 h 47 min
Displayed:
3 h 09 min
